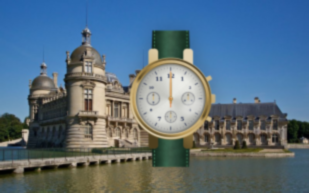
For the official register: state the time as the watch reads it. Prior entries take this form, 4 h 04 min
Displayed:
12 h 00 min
